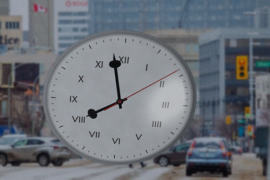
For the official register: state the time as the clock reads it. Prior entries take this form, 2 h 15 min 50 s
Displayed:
7 h 58 min 09 s
